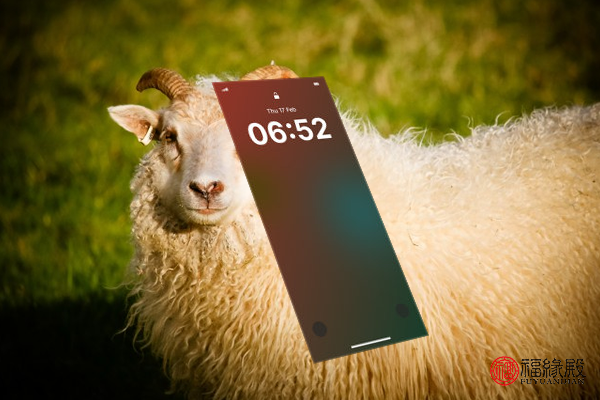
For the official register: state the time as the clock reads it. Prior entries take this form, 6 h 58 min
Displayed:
6 h 52 min
